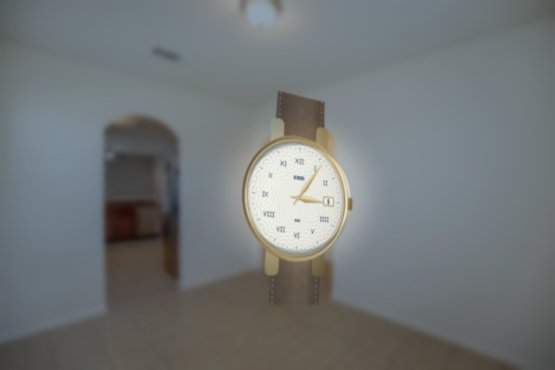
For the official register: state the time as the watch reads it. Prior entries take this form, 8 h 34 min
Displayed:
3 h 06 min
